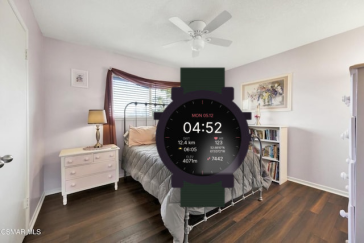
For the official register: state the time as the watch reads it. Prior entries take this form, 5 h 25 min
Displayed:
4 h 52 min
